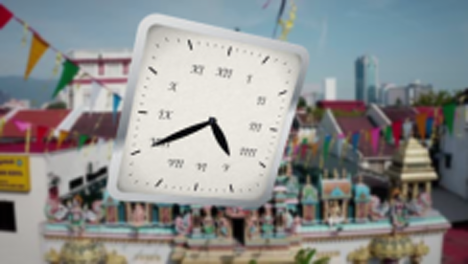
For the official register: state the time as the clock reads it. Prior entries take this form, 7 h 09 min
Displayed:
4 h 40 min
